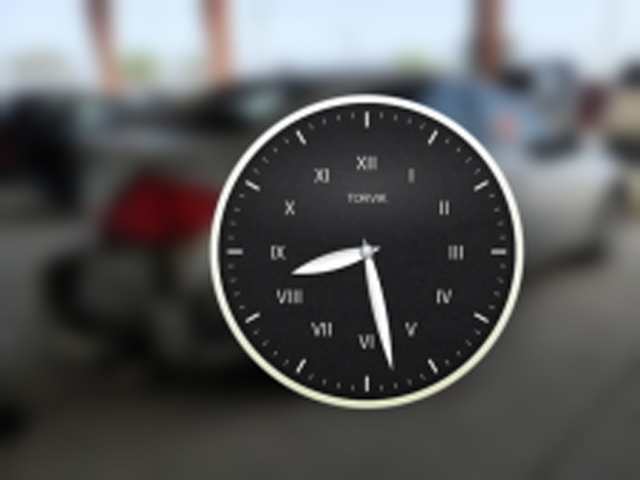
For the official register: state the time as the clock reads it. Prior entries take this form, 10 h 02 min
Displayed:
8 h 28 min
